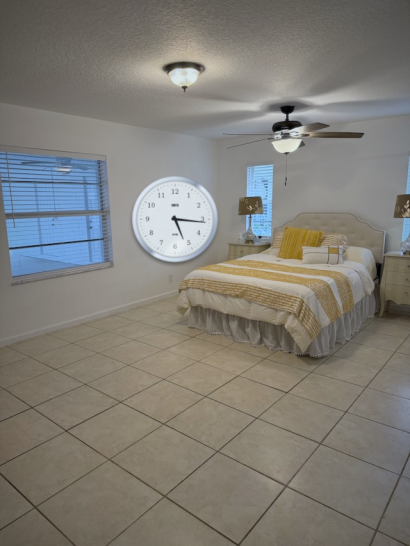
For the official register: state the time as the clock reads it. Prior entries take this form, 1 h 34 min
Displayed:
5 h 16 min
